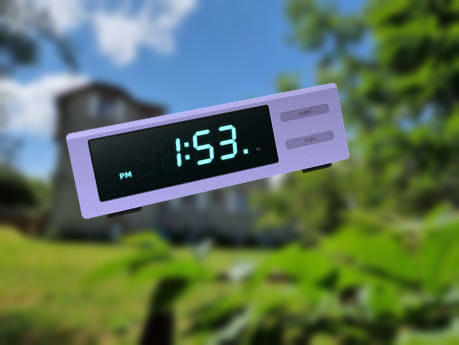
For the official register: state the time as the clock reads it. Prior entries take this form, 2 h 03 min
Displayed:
1 h 53 min
